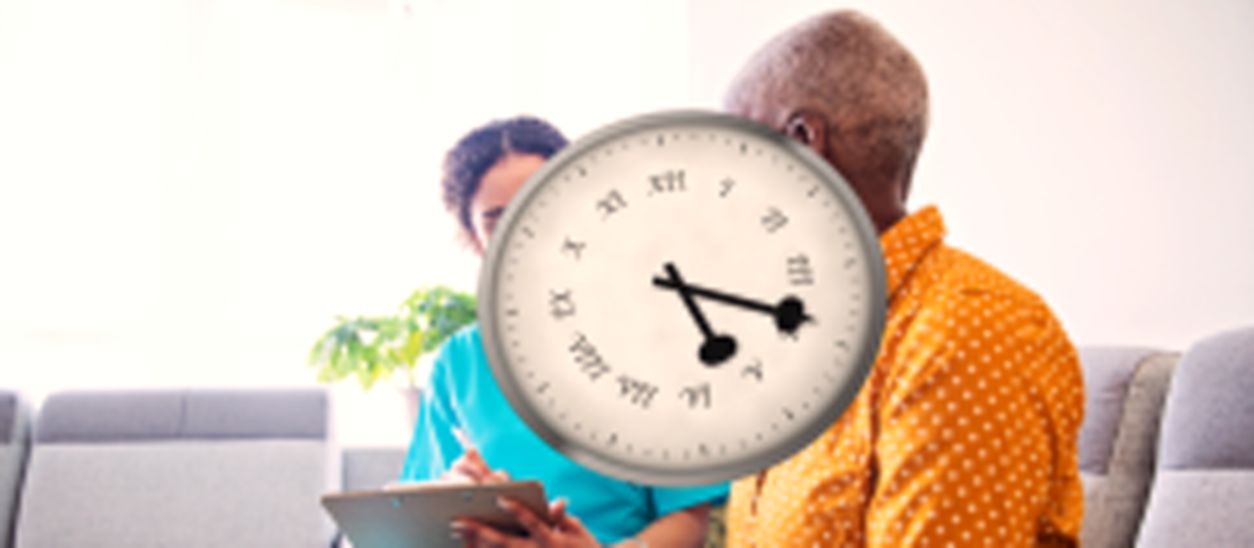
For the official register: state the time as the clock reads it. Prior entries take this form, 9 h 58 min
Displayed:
5 h 19 min
